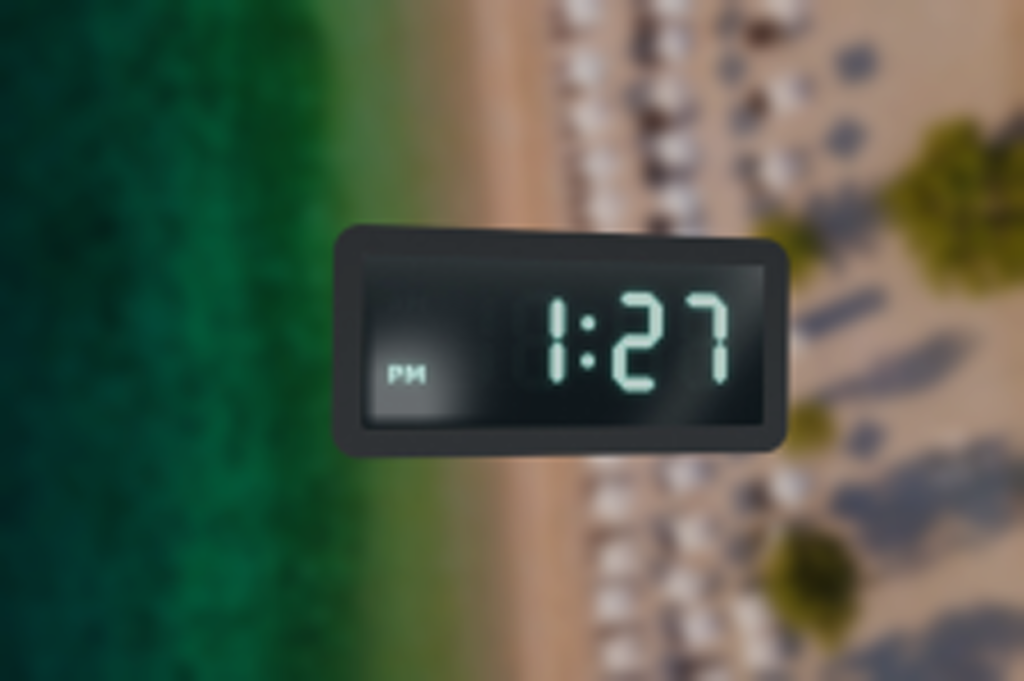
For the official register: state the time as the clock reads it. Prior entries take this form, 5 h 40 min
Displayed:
1 h 27 min
